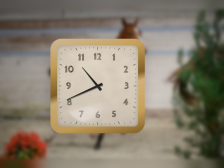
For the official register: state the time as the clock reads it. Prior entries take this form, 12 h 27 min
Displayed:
10 h 41 min
